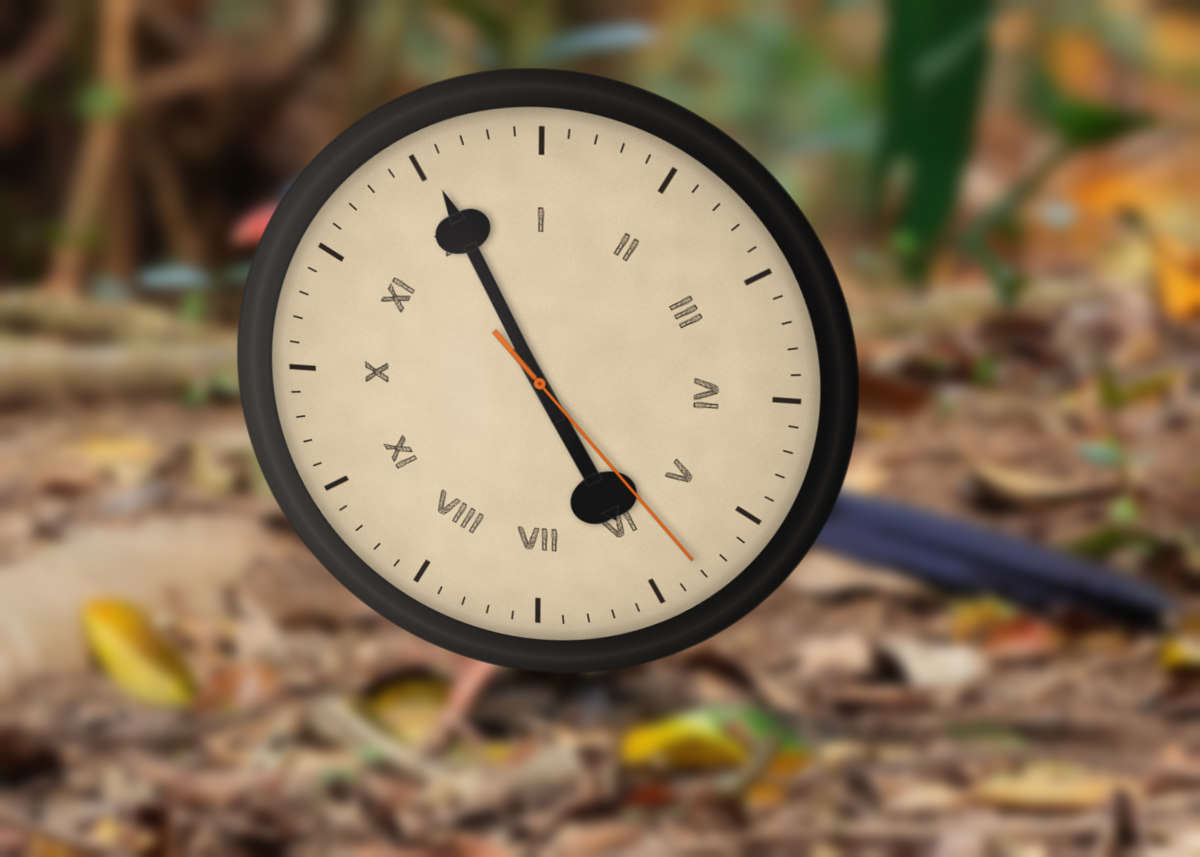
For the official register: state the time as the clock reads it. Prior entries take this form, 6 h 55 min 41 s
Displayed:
6 h 00 min 28 s
